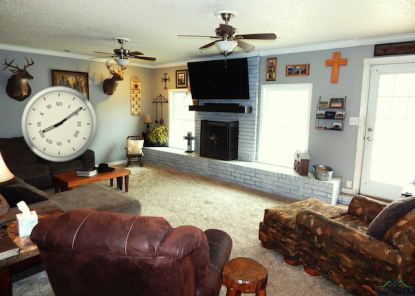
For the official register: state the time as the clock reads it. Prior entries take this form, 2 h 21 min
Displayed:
8 h 09 min
